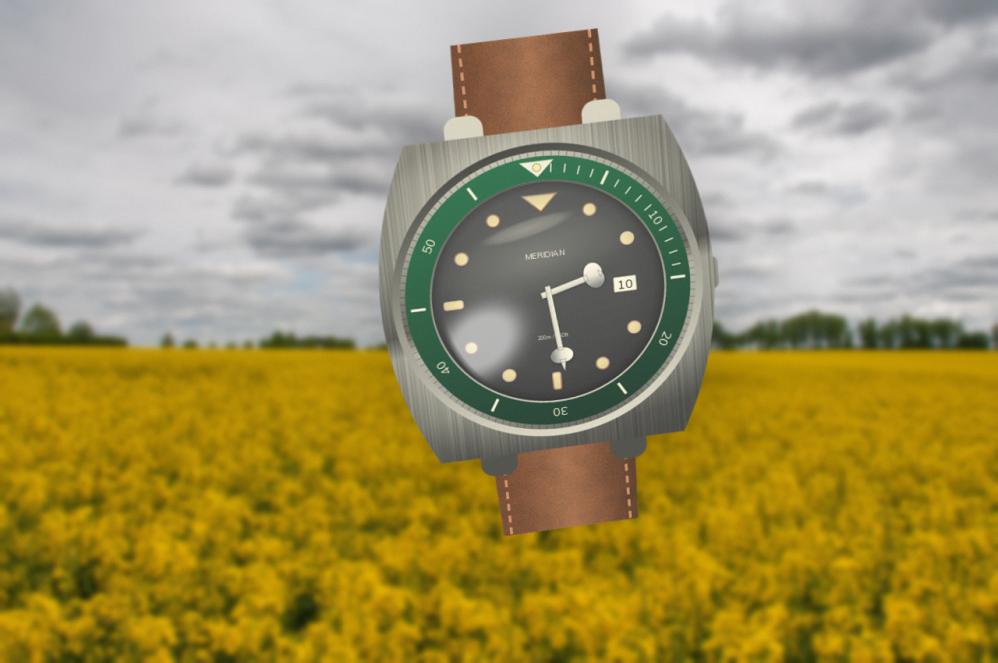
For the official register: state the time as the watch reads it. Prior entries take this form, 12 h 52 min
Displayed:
2 h 29 min
